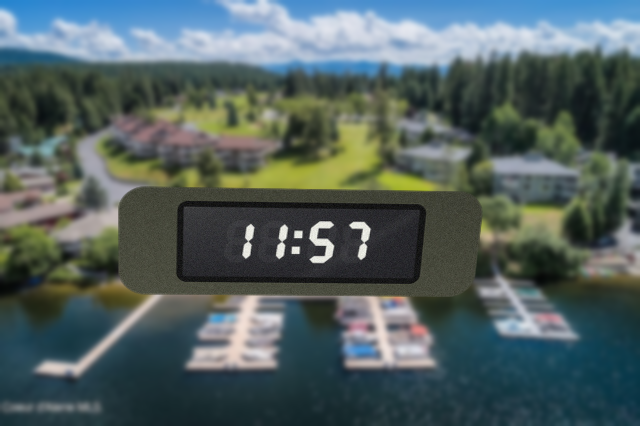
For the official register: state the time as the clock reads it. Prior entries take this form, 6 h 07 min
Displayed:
11 h 57 min
